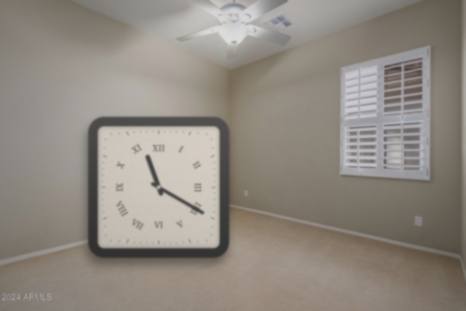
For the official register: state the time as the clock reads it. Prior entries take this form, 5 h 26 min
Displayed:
11 h 20 min
